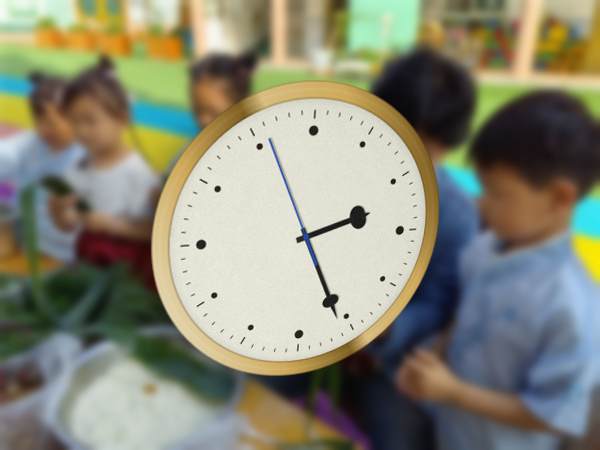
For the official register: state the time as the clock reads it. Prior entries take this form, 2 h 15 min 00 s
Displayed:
2 h 25 min 56 s
